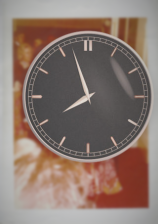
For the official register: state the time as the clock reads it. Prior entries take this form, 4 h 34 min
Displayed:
7 h 57 min
